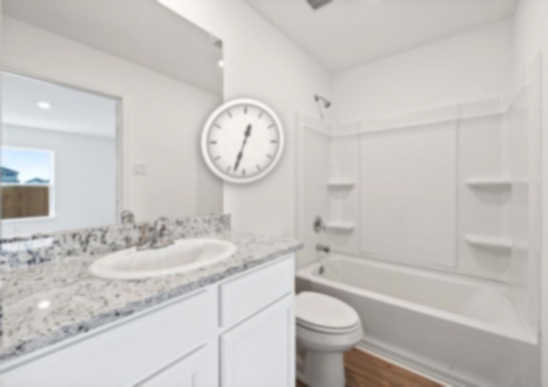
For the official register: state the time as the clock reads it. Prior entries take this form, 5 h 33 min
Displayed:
12 h 33 min
